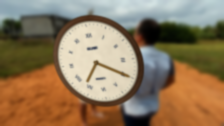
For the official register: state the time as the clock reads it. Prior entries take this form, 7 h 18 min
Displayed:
7 h 20 min
